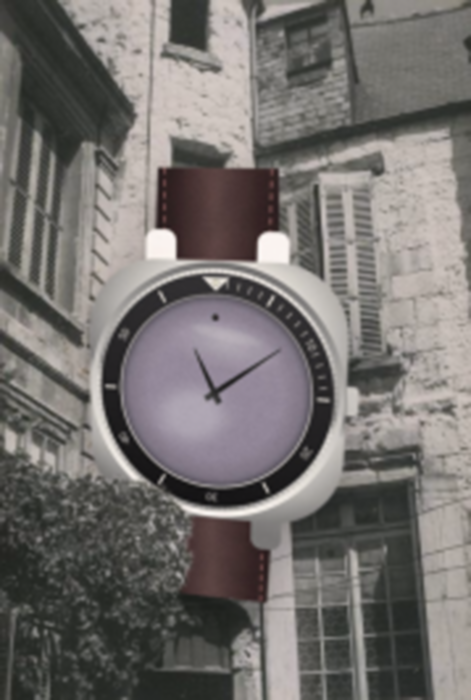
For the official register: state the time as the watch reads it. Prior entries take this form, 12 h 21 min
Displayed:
11 h 09 min
